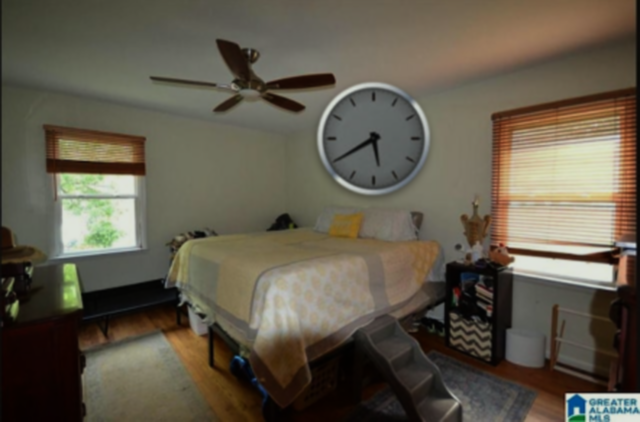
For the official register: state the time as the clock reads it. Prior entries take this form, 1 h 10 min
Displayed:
5 h 40 min
